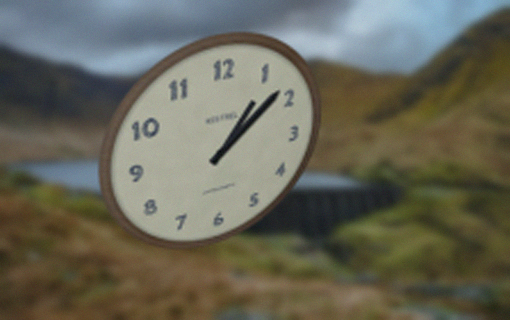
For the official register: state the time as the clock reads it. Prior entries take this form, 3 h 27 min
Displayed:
1 h 08 min
